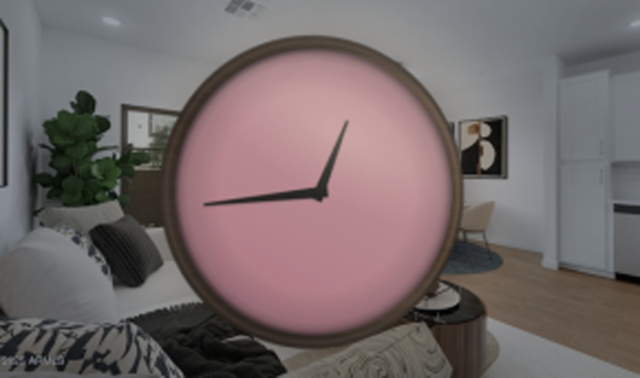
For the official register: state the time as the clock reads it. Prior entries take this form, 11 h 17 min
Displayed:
12 h 44 min
